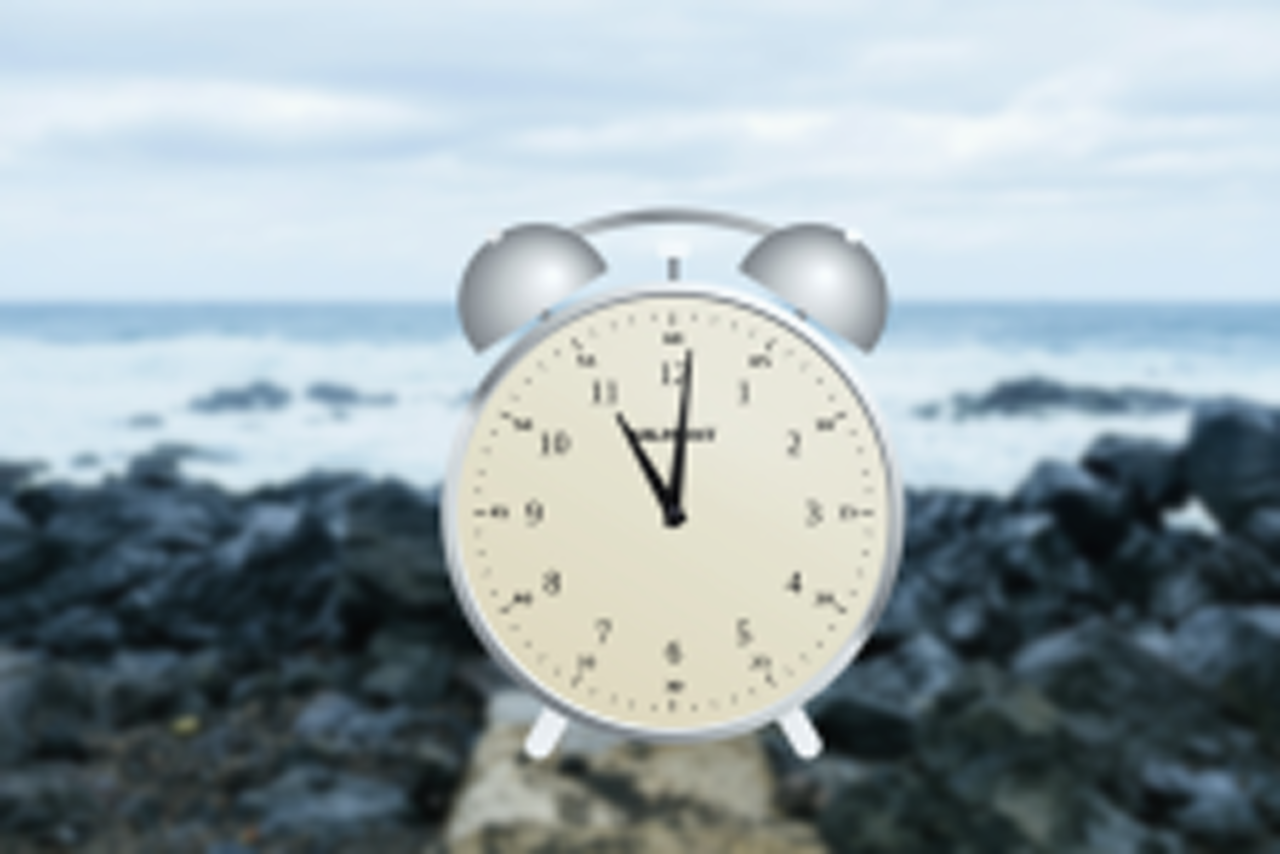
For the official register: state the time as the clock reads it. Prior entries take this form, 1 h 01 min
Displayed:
11 h 01 min
